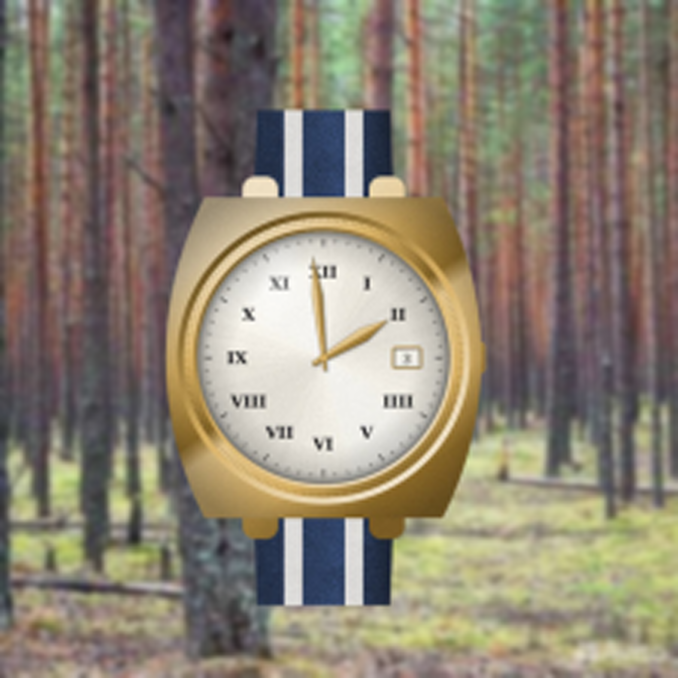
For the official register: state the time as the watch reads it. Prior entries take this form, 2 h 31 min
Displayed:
1 h 59 min
